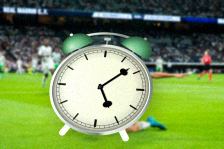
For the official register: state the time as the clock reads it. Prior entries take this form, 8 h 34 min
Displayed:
5 h 08 min
